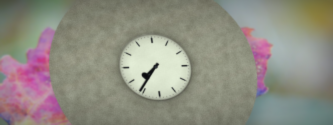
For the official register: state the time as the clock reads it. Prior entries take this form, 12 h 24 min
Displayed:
7 h 36 min
